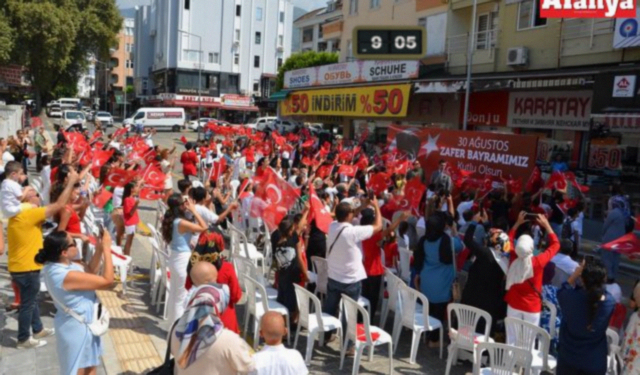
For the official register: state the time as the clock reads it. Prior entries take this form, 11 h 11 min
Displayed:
9 h 05 min
